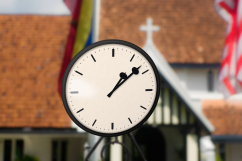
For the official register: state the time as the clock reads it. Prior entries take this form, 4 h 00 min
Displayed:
1 h 08 min
